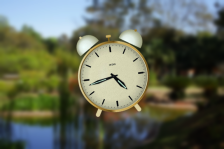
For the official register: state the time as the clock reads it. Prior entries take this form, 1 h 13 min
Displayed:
4 h 43 min
